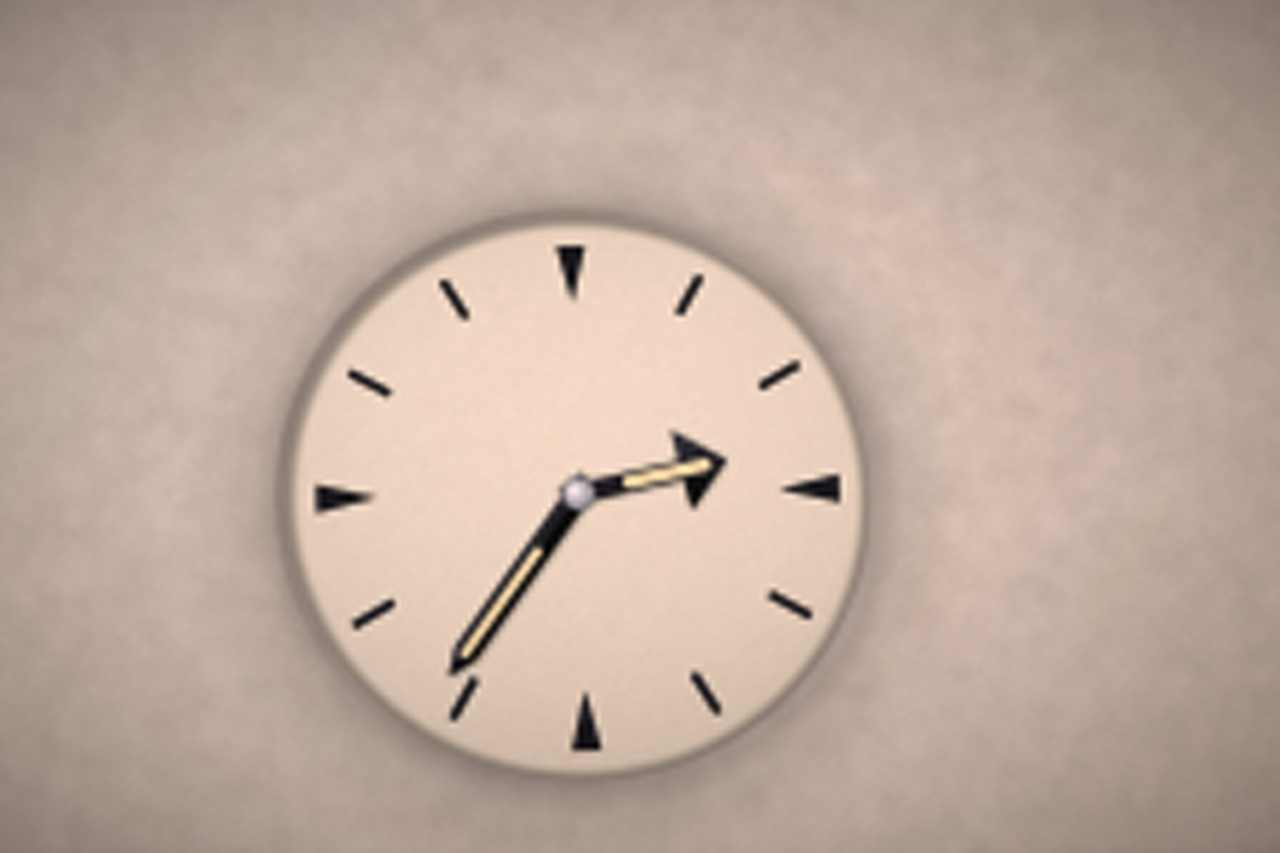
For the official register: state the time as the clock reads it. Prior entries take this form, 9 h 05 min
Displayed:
2 h 36 min
